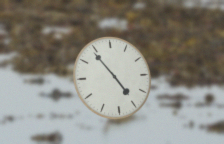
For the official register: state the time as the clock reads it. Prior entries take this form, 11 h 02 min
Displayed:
4 h 54 min
